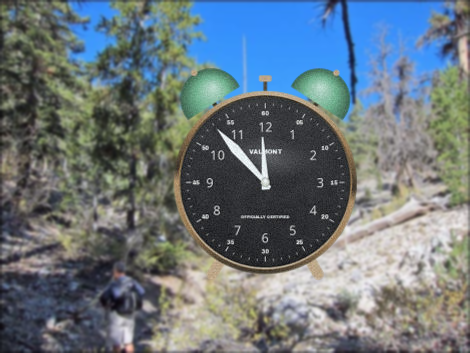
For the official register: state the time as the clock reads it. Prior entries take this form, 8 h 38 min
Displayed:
11 h 53 min
